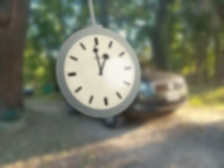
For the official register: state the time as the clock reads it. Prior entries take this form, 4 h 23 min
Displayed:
12 h 59 min
